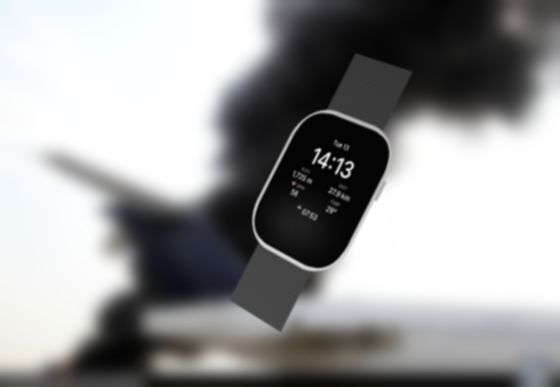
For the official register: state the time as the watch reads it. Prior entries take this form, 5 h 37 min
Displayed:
14 h 13 min
